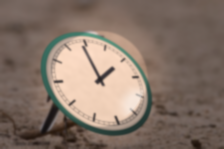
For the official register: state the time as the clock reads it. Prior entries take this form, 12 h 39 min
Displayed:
1 h 59 min
